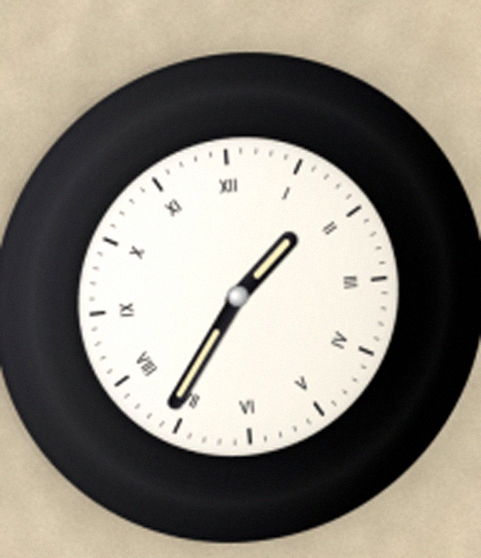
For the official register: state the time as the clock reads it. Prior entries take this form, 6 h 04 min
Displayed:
1 h 36 min
